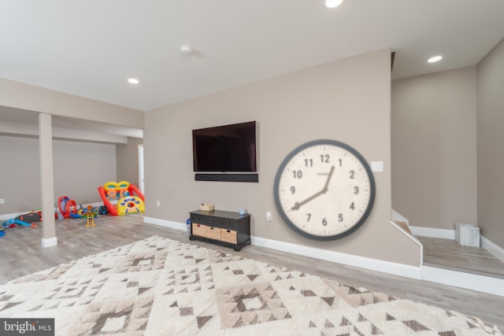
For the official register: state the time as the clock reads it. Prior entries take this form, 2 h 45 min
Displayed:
12 h 40 min
